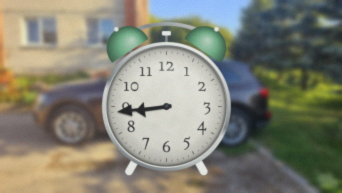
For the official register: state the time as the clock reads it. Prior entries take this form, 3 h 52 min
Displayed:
8 h 44 min
